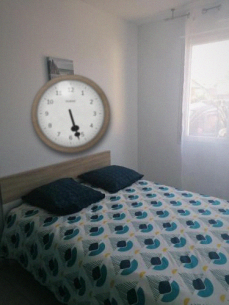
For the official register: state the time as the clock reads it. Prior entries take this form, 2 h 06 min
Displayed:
5 h 27 min
